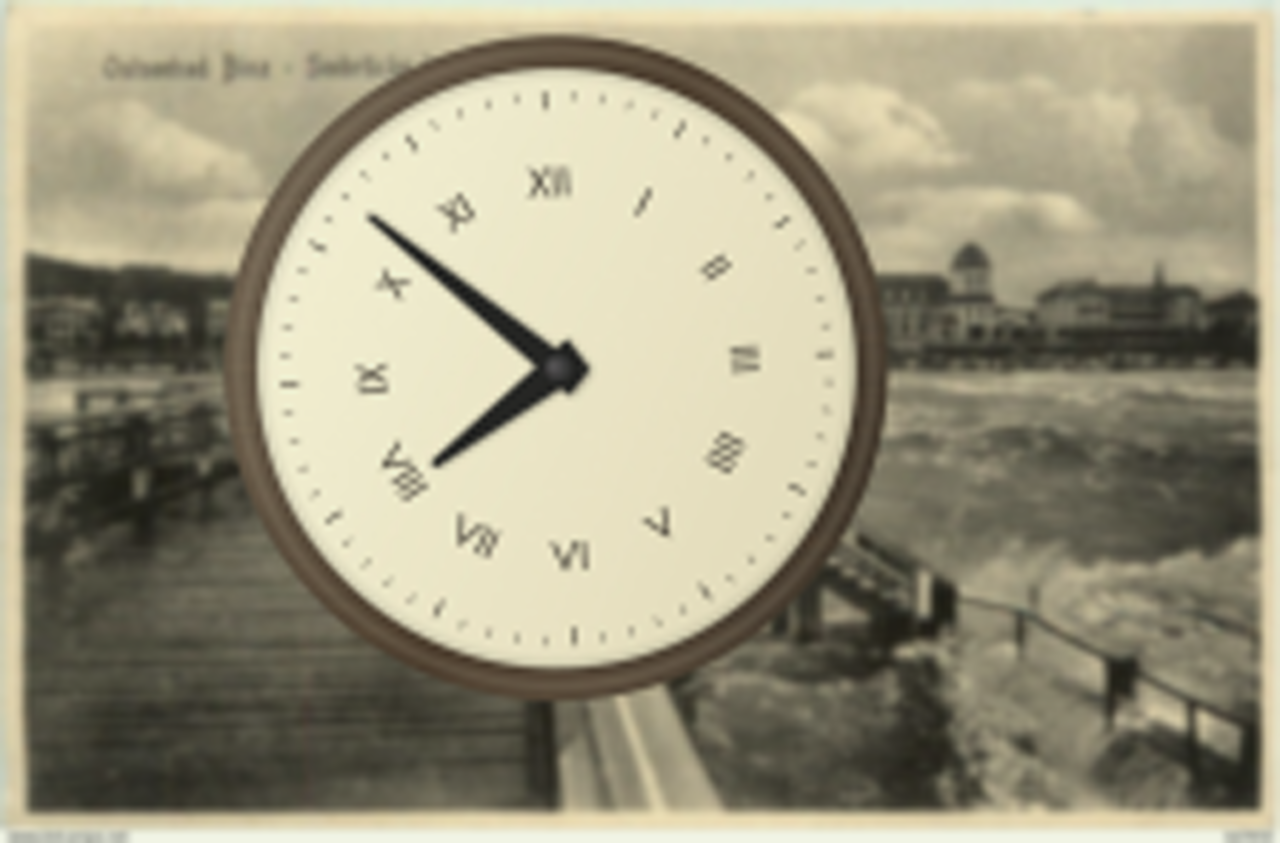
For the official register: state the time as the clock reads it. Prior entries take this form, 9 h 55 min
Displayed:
7 h 52 min
